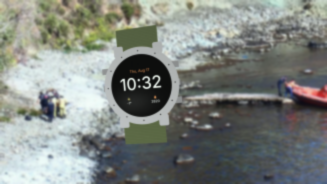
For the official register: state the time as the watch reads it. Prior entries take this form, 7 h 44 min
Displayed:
10 h 32 min
